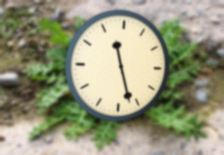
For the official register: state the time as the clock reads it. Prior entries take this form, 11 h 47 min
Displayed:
11 h 27 min
